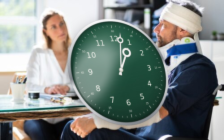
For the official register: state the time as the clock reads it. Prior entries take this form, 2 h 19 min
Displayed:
1 h 02 min
